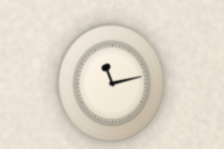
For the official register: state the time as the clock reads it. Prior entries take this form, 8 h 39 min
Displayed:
11 h 13 min
